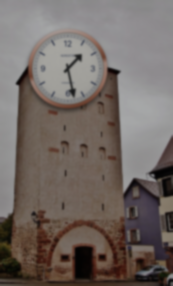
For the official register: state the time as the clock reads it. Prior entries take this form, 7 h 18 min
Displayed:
1 h 28 min
